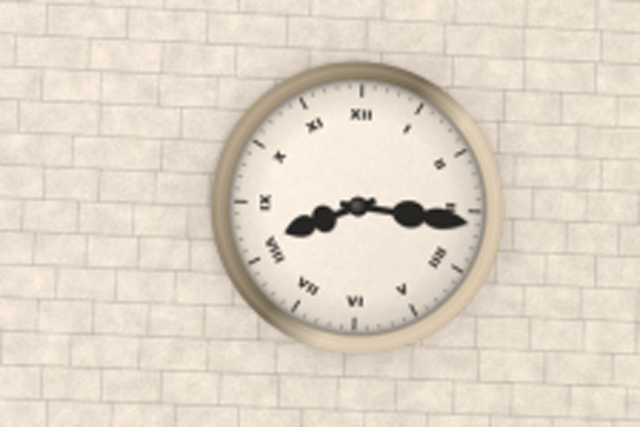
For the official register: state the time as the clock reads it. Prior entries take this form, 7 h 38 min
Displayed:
8 h 16 min
